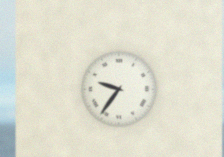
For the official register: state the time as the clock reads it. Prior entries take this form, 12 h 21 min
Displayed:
9 h 36 min
